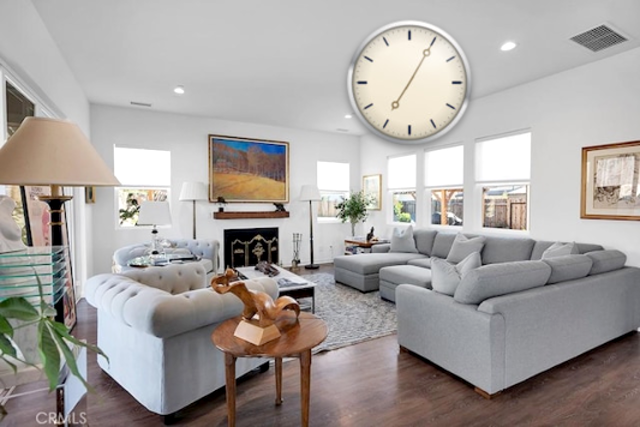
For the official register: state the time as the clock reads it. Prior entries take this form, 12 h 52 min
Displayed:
7 h 05 min
